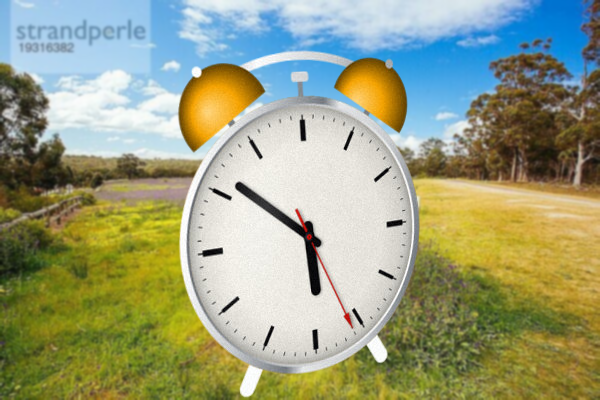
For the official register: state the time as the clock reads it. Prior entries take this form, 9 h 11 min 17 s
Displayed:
5 h 51 min 26 s
